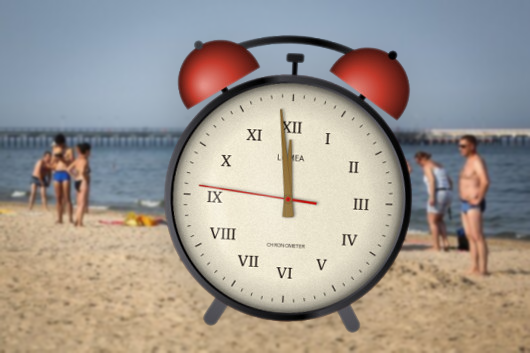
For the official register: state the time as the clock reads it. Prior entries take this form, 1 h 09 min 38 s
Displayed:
11 h 58 min 46 s
